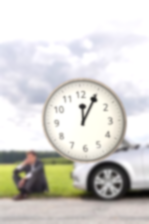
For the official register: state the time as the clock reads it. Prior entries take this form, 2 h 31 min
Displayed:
12 h 05 min
